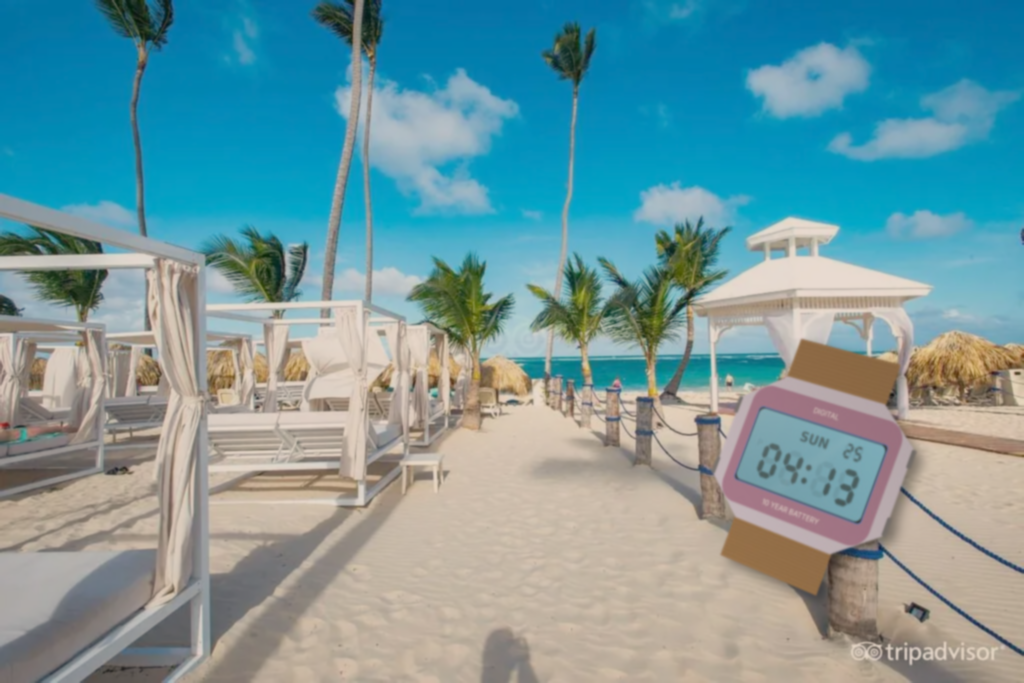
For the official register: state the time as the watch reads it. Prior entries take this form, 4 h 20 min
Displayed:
4 h 13 min
